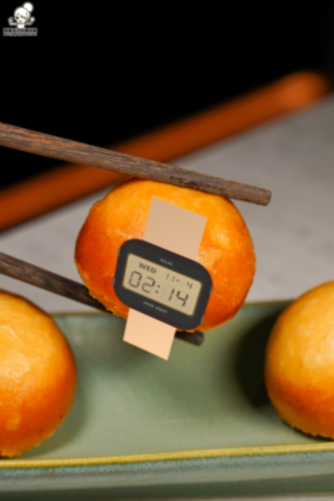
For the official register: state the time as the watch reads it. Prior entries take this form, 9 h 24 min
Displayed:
2 h 14 min
